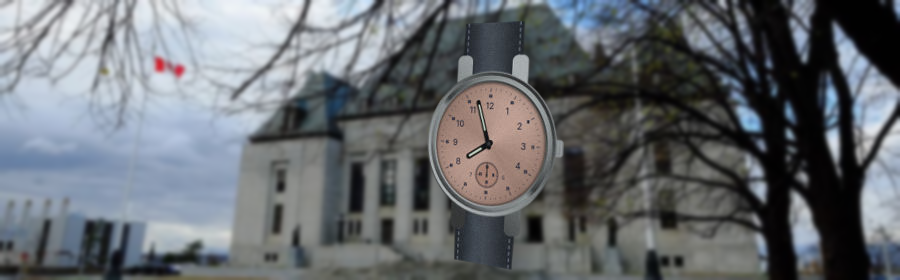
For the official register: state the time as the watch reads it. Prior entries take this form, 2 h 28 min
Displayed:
7 h 57 min
